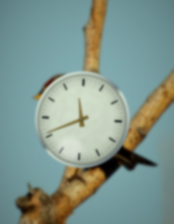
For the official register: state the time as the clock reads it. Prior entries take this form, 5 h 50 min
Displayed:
11 h 41 min
